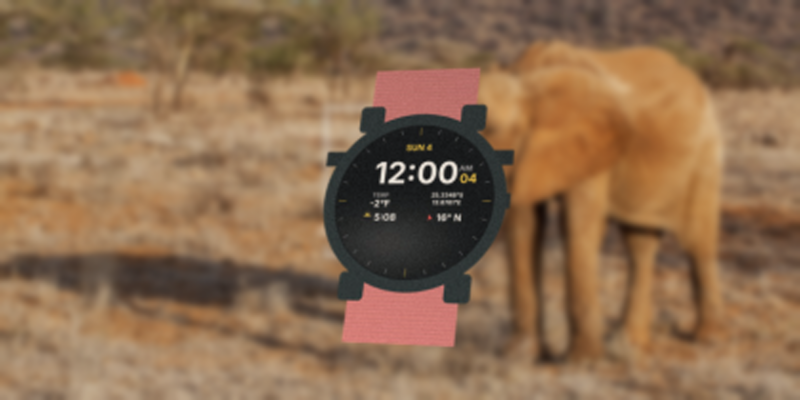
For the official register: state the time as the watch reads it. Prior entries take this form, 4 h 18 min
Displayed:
12 h 00 min
